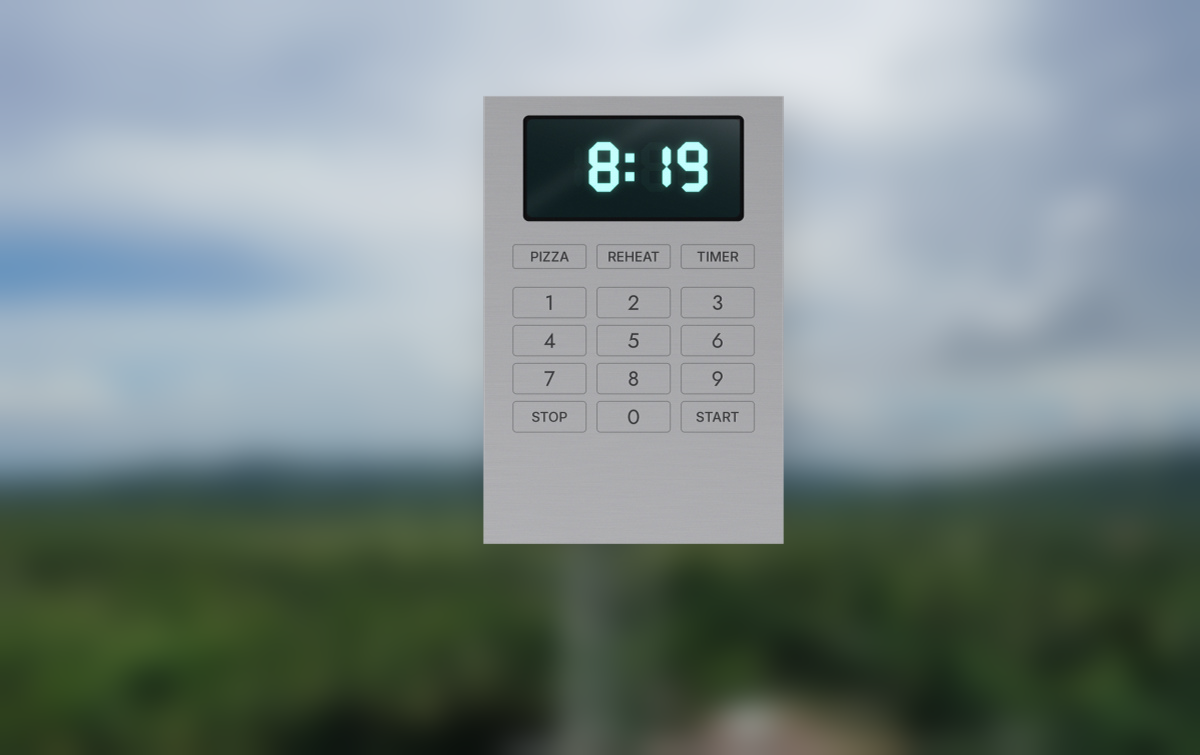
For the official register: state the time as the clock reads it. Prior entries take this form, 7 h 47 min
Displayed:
8 h 19 min
